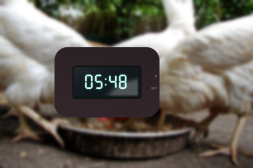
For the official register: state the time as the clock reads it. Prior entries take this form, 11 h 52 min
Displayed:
5 h 48 min
